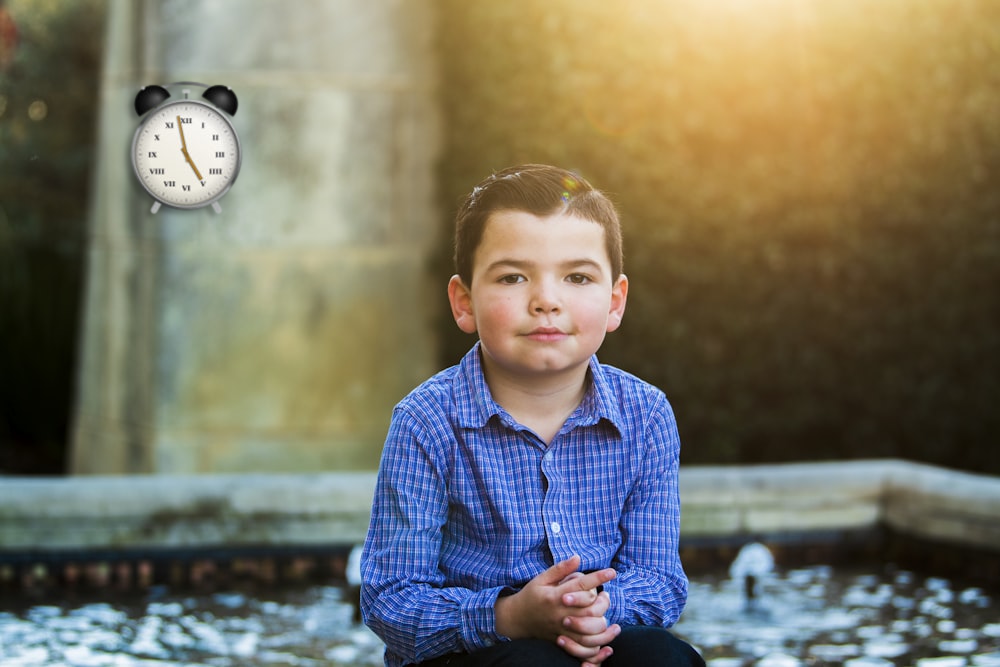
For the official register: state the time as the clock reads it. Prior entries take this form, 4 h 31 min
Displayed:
4 h 58 min
